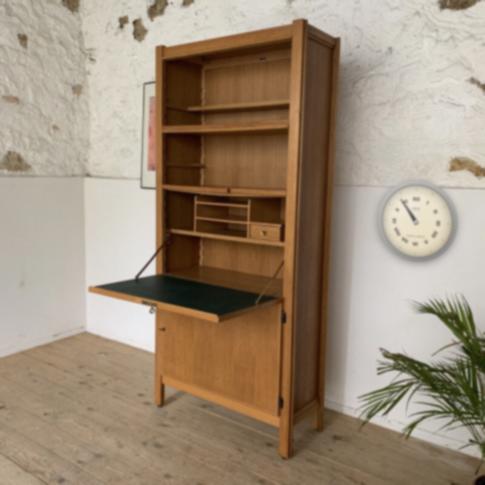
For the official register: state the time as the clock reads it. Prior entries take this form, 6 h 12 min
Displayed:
10 h 54 min
